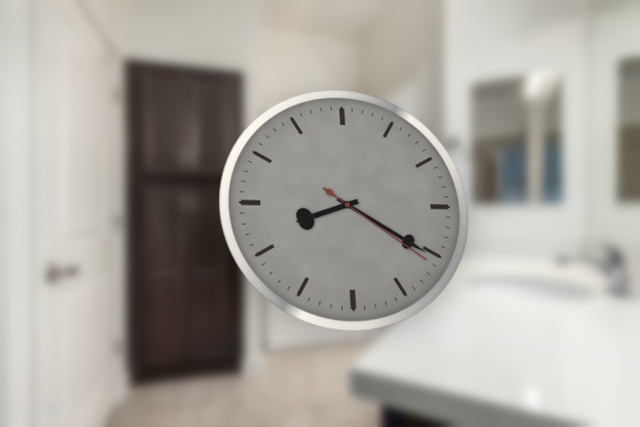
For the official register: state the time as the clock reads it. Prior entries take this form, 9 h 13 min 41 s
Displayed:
8 h 20 min 21 s
